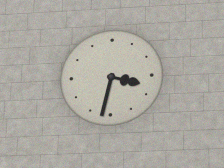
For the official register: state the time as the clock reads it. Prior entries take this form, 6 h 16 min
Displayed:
3 h 32 min
